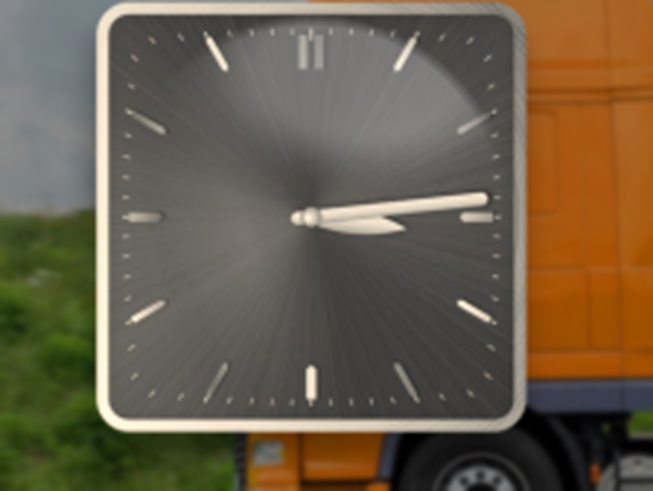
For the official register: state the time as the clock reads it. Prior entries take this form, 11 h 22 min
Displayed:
3 h 14 min
